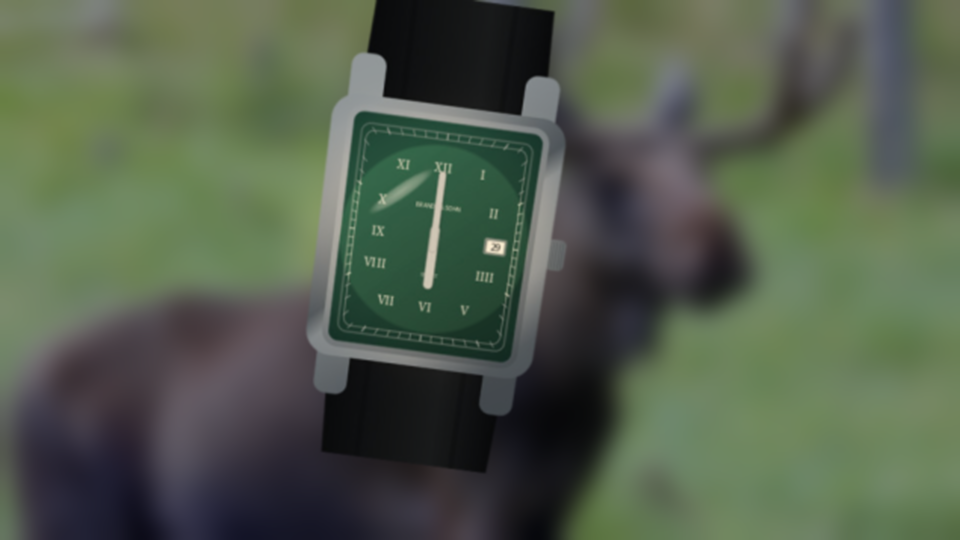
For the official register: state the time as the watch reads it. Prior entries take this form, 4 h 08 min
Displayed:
6 h 00 min
